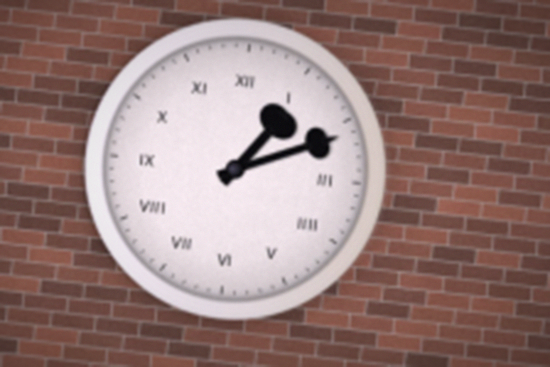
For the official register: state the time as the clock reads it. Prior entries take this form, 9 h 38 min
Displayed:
1 h 11 min
